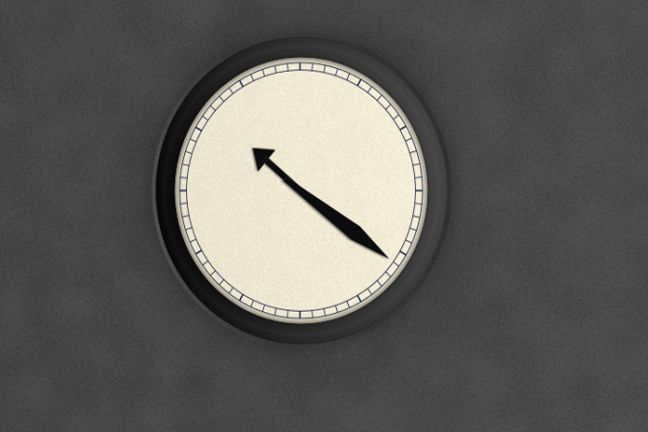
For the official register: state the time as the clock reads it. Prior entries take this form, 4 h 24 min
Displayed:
10 h 21 min
